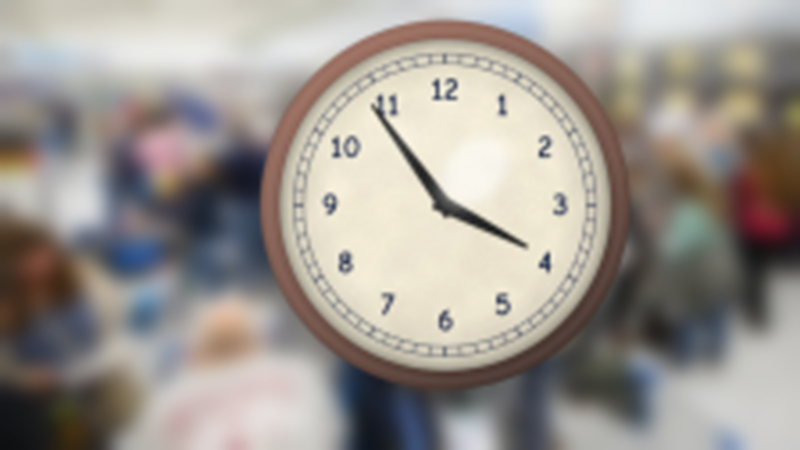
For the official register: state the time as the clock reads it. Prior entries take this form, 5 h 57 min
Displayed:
3 h 54 min
